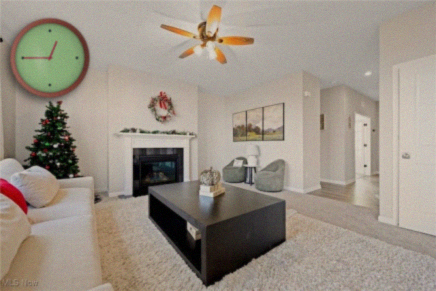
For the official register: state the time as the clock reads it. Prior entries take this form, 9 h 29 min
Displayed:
12 h 45 min
